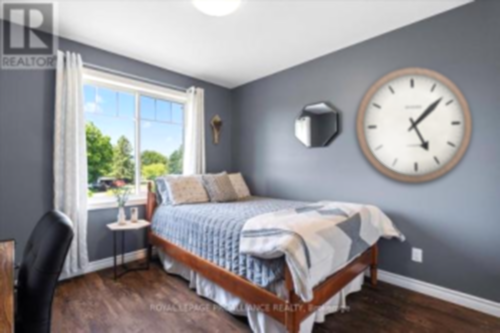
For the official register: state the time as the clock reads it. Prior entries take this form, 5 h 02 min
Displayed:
5 h 08 min
